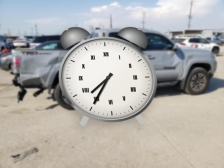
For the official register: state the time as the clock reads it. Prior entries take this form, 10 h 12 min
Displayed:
7 h 35 min
